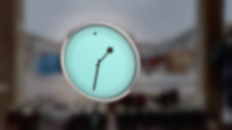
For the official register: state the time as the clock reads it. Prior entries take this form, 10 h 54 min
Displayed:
1 h 33 min
